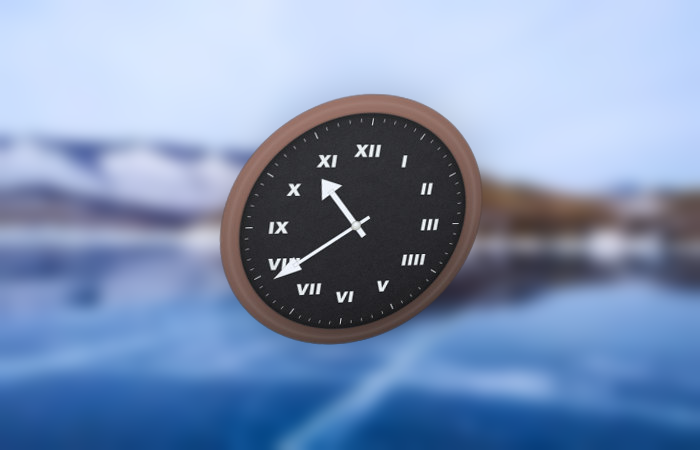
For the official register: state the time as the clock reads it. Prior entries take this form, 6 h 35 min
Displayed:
10 h 39 min
